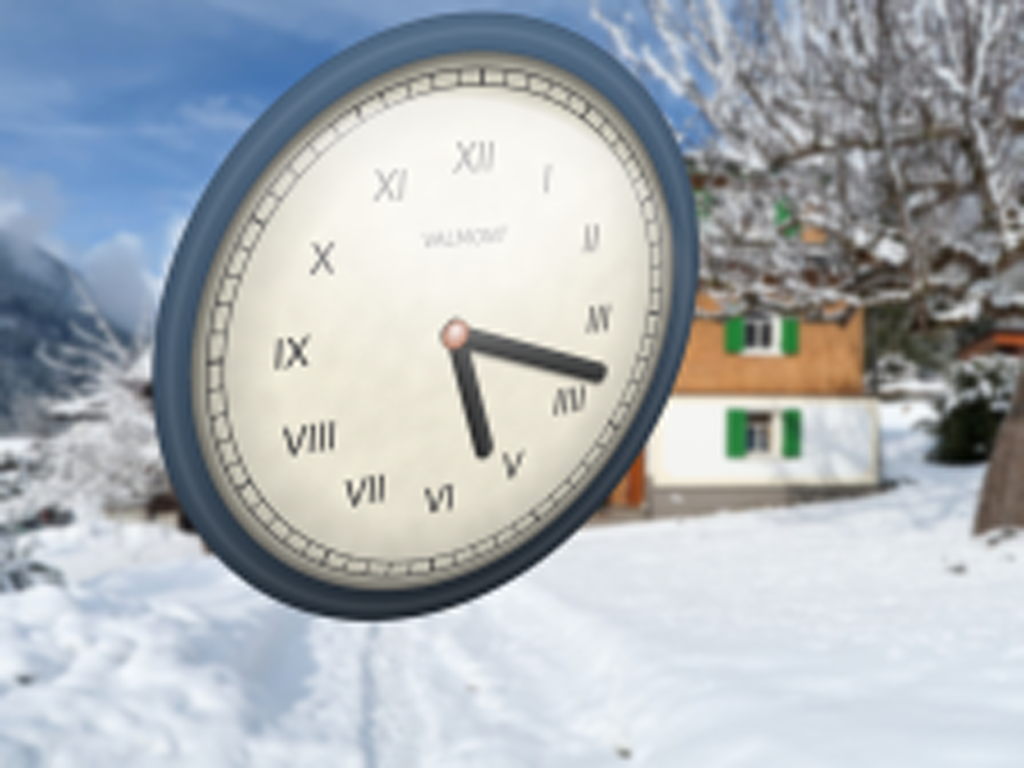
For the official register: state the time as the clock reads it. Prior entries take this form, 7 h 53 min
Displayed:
5 h 18 min
